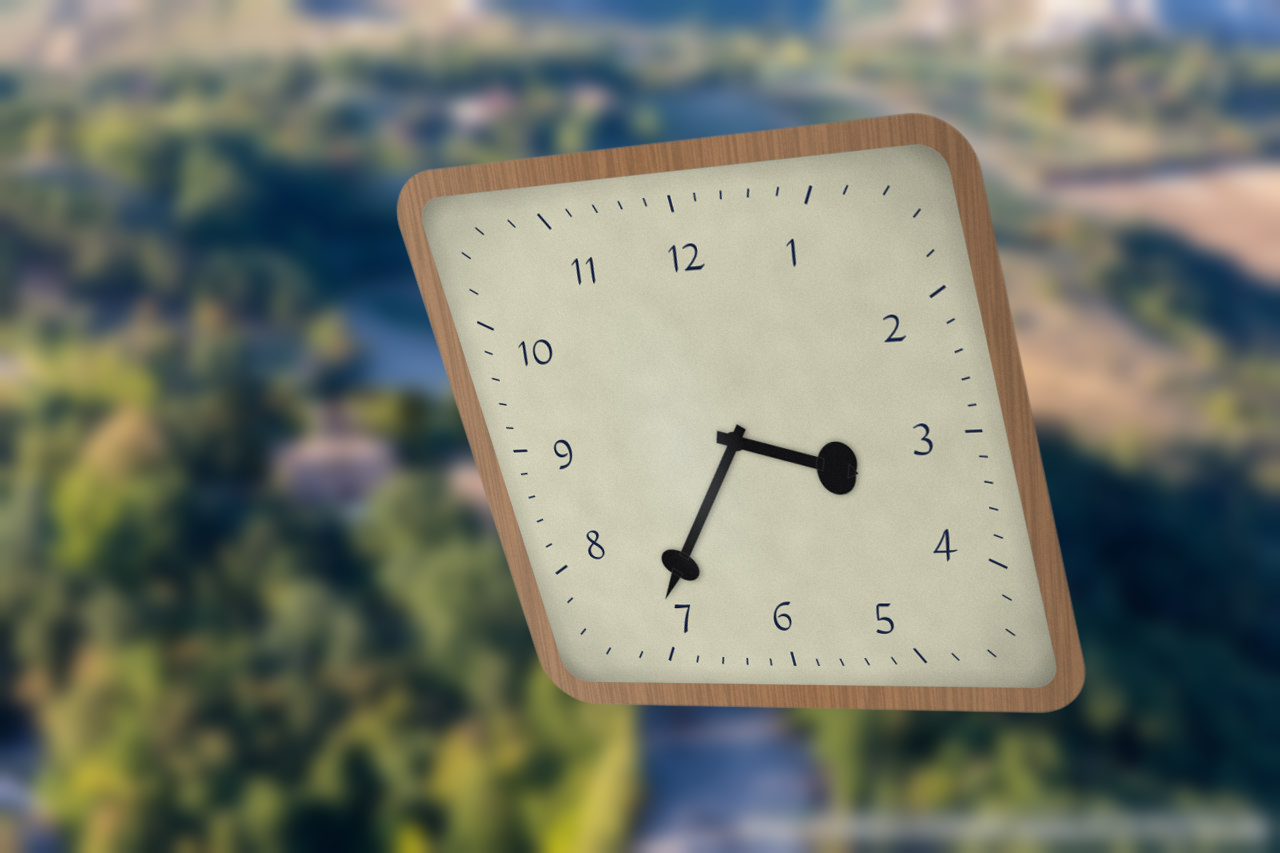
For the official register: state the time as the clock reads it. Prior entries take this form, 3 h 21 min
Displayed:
3 h 36 min
